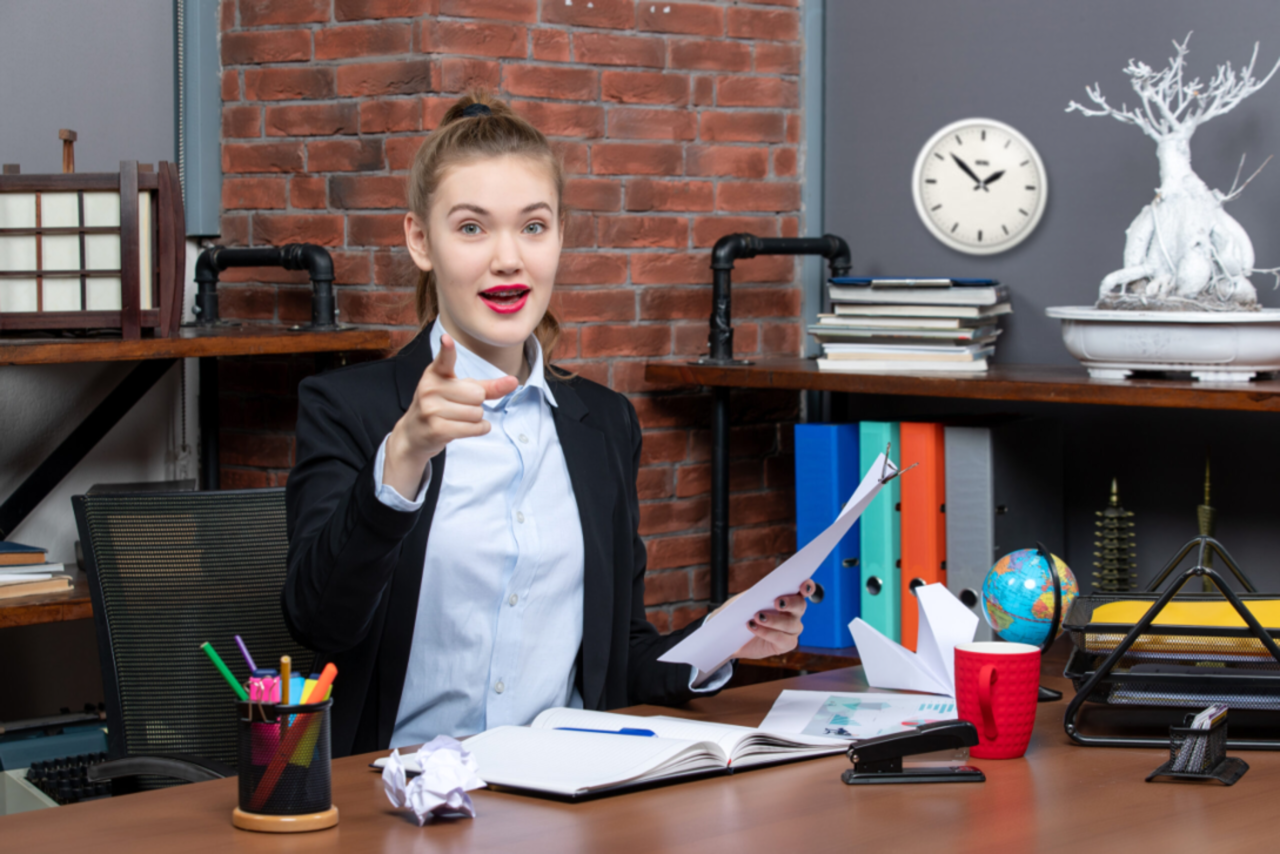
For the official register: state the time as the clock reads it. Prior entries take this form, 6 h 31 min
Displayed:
1 h 52 min
